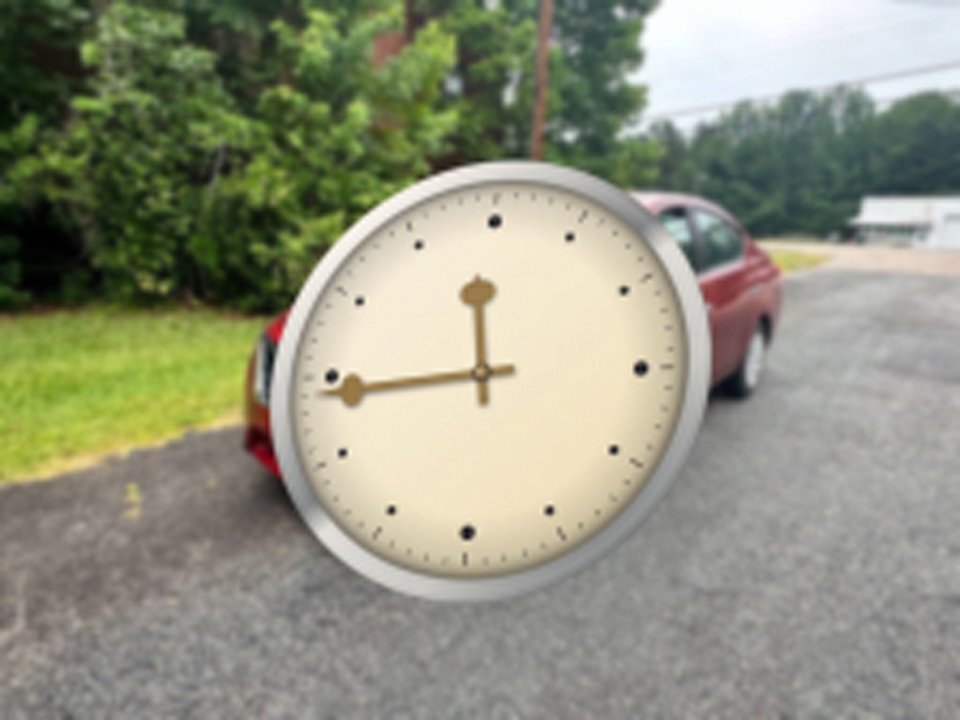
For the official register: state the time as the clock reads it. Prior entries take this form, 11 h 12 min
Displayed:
11 h 44 min
